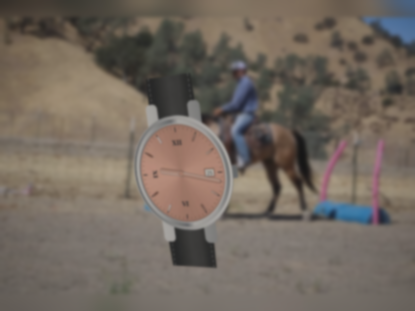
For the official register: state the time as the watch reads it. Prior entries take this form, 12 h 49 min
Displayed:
9 h 17 min
